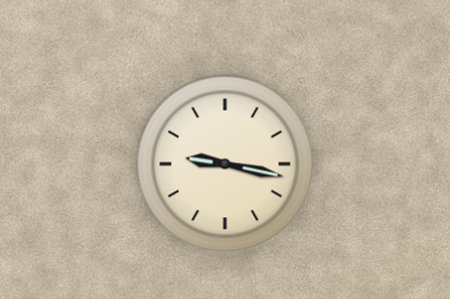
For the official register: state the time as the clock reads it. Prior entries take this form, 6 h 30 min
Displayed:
9 h 17 min
